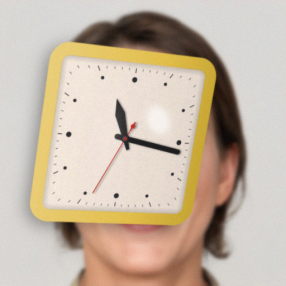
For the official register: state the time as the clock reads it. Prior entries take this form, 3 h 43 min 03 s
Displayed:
11 h 16 min 34 s
